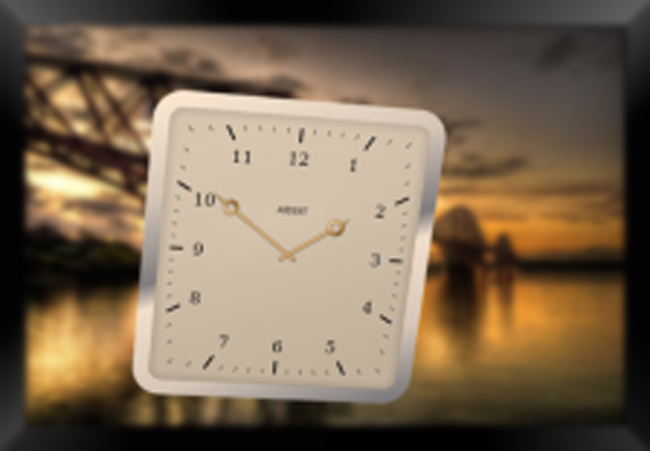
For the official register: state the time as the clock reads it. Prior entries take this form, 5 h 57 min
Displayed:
1 h 51 min
